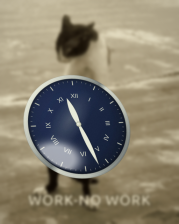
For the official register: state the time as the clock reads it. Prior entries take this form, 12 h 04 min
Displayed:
11 h 27 min
